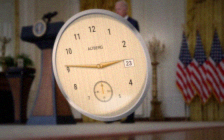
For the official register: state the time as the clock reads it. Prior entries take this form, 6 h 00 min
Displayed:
2 h 46 min
